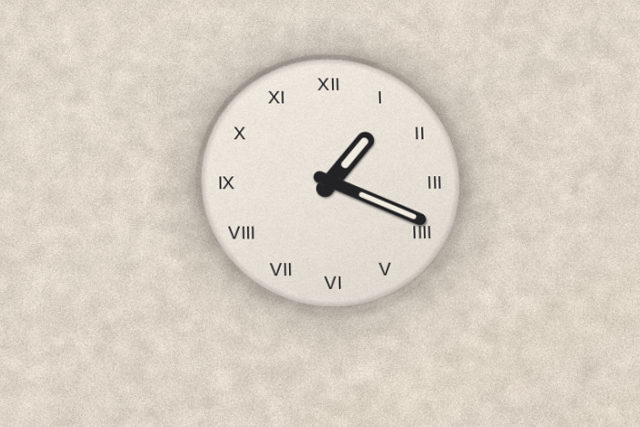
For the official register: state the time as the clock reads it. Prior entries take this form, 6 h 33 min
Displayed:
1 h 19 min
